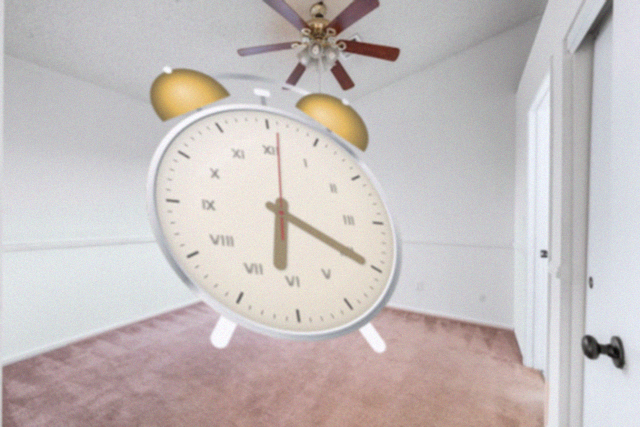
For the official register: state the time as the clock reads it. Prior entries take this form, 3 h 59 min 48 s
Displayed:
6 h 20 min 01 s
